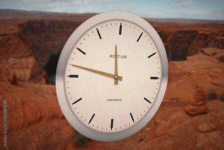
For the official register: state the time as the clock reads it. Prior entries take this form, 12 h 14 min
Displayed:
11 h 47 min
